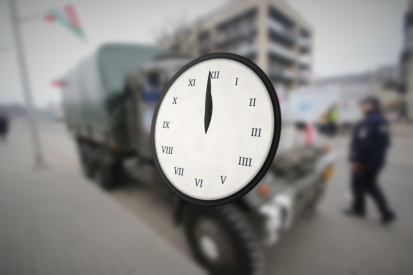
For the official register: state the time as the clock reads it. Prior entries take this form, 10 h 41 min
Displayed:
11 h 59 min
